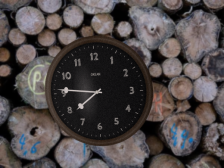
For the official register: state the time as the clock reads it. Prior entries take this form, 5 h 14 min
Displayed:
7 h 46 min
